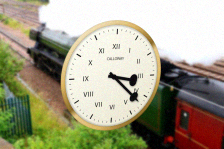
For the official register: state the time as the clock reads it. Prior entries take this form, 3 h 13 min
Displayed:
3 h 22 min
